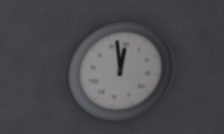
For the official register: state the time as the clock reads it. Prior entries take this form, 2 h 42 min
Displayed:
11 h 57 min
